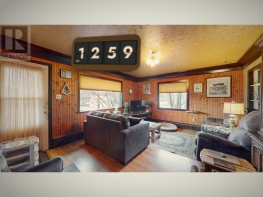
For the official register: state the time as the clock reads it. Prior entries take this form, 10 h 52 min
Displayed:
12 h 59 min
